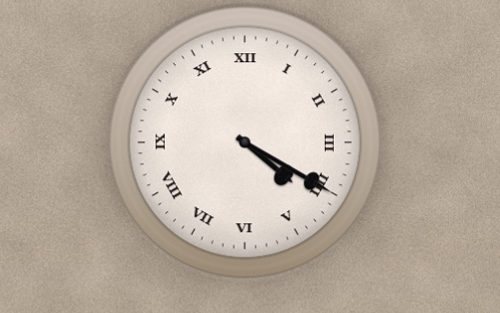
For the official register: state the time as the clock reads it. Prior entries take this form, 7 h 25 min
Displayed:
4 h 20 min
